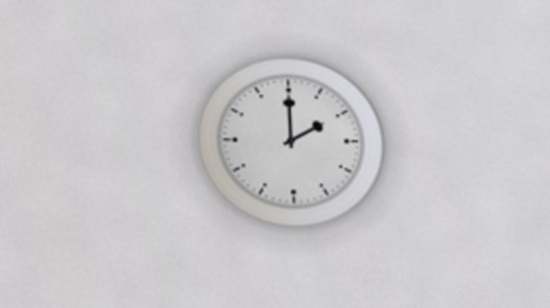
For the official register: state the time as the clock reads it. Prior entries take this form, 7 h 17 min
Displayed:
2 h 00 min
